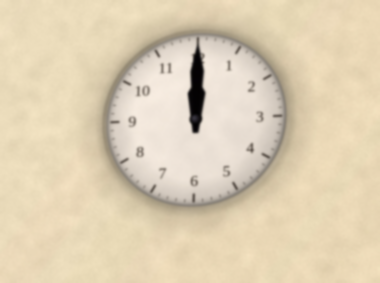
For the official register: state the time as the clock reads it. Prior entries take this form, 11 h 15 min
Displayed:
12 h 00 min
